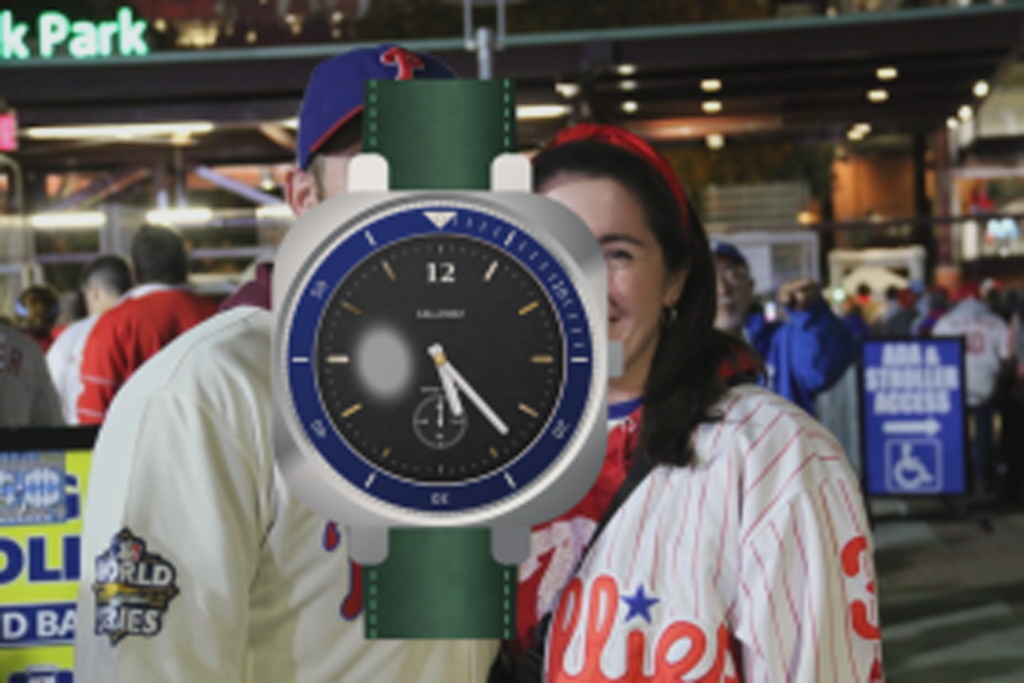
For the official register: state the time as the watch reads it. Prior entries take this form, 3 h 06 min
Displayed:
5 h 23 min
